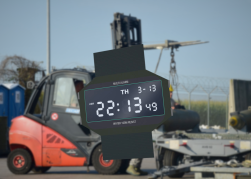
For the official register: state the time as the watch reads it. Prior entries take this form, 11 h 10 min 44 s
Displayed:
22 h 13 min 49 s
